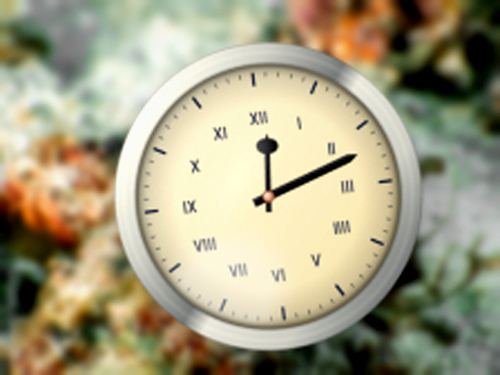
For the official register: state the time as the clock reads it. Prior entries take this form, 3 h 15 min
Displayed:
12 h 12 min
